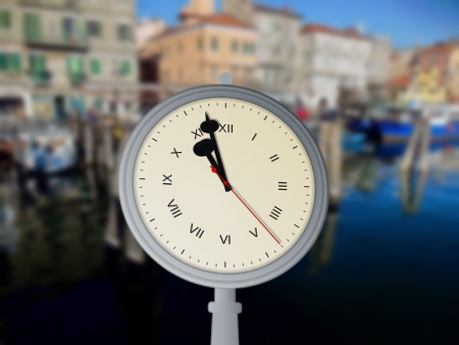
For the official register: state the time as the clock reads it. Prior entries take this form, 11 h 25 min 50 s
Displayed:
10 h 57 min 23 s
